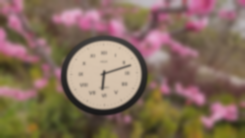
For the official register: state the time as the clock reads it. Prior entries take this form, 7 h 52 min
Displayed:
6 h 12 min
